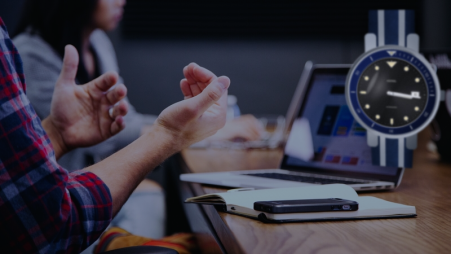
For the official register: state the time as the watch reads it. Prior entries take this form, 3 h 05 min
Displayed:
3 h 16 min
